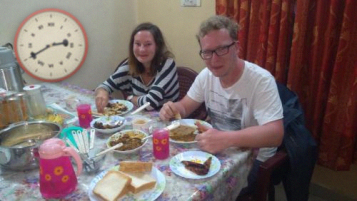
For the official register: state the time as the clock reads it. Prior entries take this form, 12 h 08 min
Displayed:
2 h 40 min
